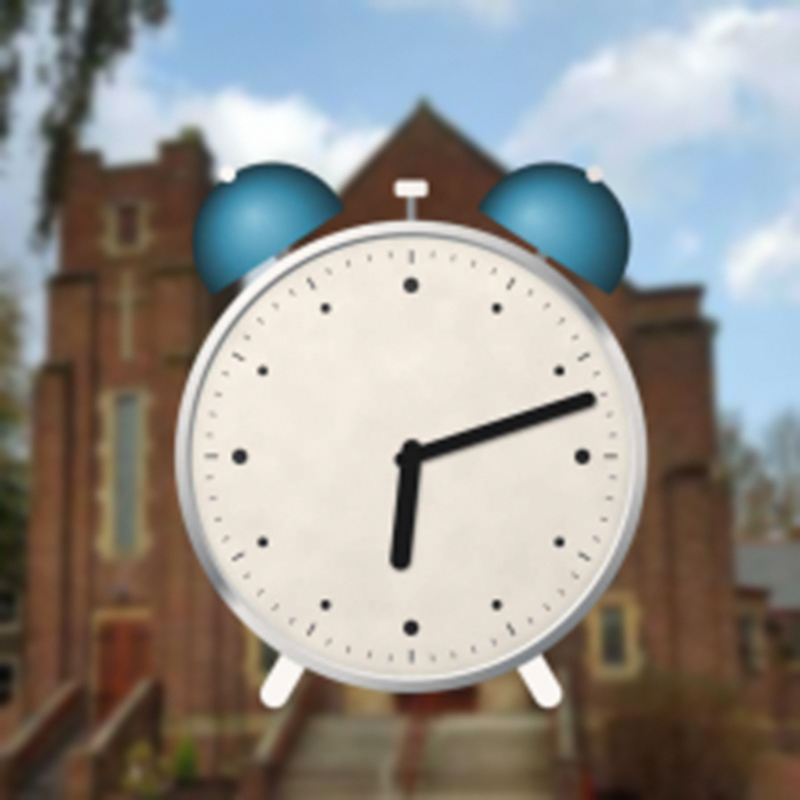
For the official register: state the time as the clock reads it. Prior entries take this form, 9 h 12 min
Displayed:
6 h 12 min
